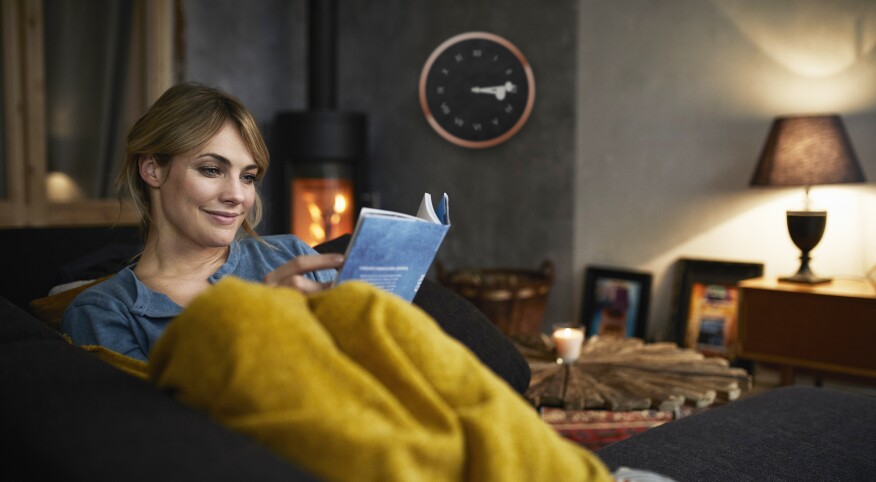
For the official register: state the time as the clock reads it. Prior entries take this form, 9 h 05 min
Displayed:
3 h 14 min
